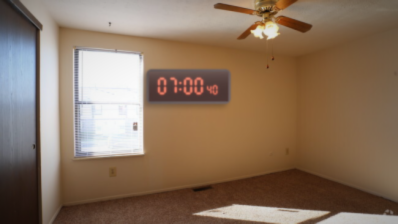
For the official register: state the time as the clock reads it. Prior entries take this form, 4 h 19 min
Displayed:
7 h 00 min
